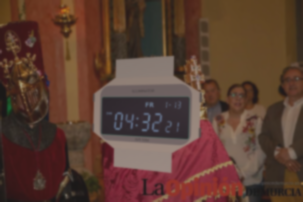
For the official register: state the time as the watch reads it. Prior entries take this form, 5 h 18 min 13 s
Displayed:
4 h 32 min 21 s
